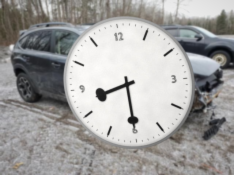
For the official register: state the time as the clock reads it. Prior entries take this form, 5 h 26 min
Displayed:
8 h 30 min
